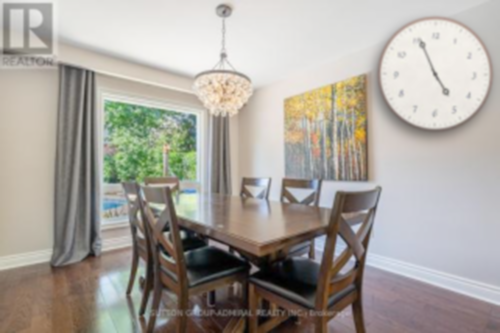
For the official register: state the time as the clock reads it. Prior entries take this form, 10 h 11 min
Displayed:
4 h 56 min
